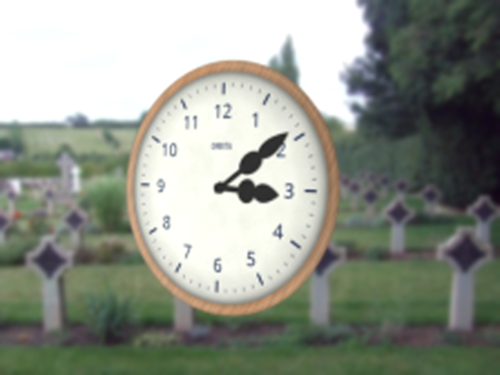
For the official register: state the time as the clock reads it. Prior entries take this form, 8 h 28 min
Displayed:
3 h 09 min
